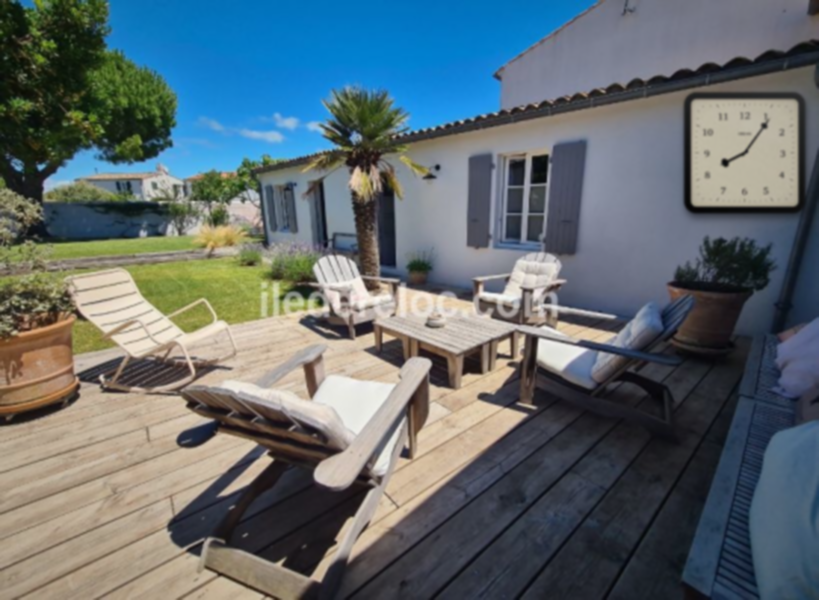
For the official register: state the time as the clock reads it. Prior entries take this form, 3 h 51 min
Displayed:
8 h 06 min
